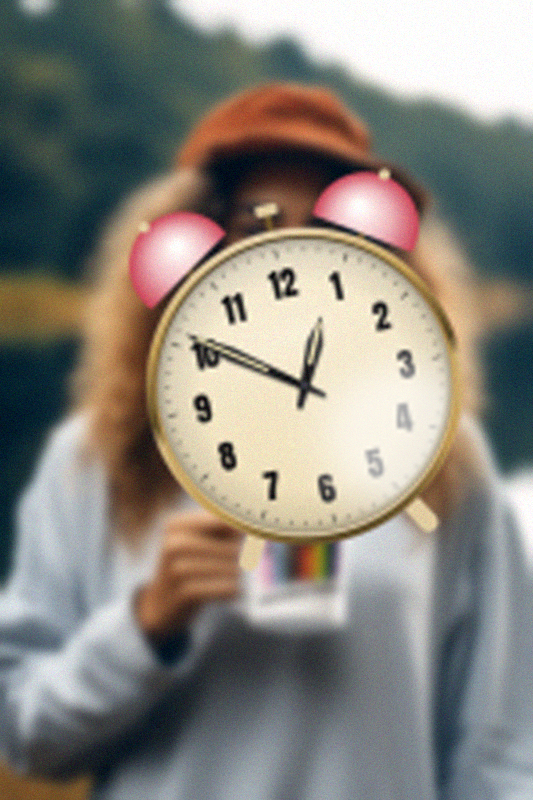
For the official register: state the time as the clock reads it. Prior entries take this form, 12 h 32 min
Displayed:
12 h 51 min
